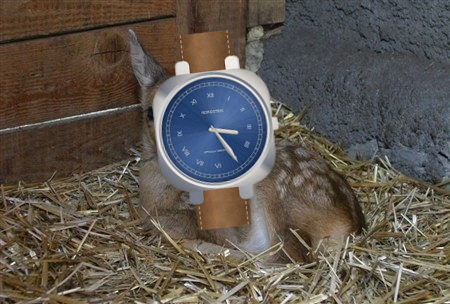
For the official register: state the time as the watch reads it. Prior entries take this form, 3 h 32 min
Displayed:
3 h 25 min
